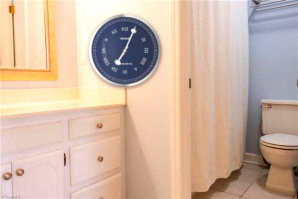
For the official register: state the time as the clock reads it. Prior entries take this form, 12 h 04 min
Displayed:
7 h 04 min
